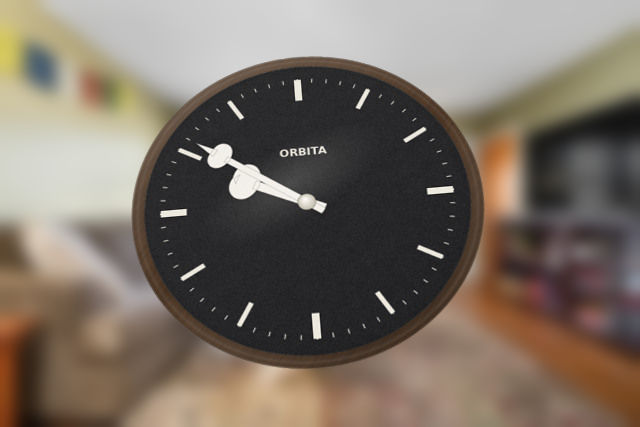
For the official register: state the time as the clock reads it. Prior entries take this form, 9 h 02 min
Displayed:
9 h 51 min
